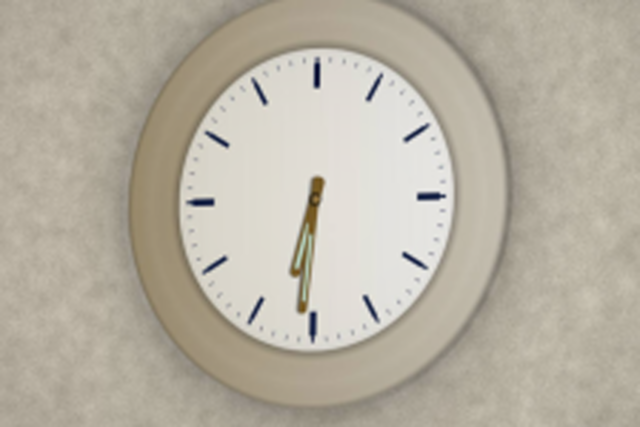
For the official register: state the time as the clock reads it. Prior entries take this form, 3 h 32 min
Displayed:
6 h 31 min
